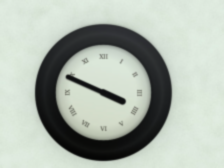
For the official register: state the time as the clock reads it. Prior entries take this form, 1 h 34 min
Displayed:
3 h 49 min
